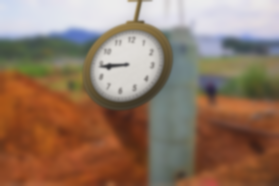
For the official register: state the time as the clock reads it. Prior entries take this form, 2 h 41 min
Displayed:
8 h 44 min
